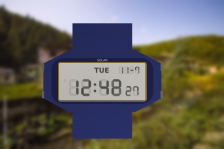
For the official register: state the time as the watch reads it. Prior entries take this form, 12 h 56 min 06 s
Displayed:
12 h 48 min 27 s
